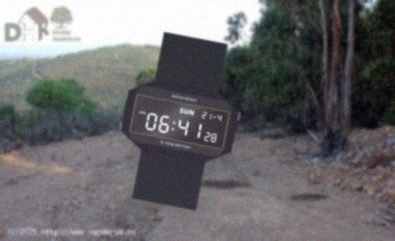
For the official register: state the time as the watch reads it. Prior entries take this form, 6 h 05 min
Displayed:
6 h 41 min
